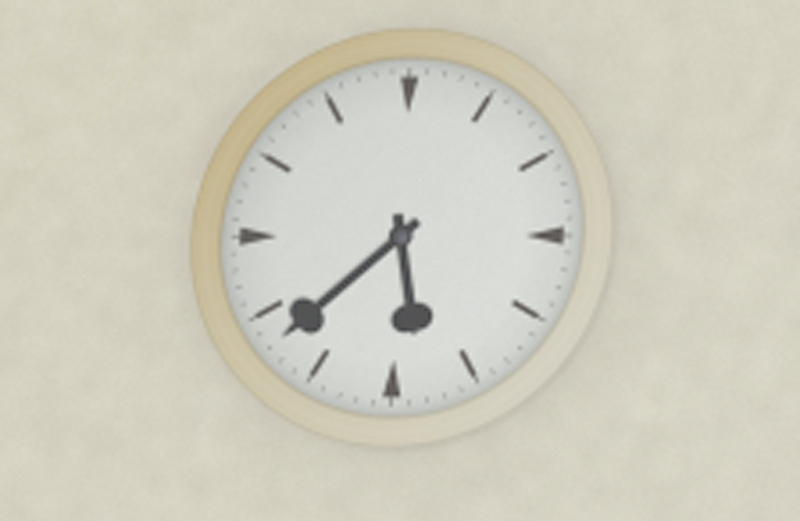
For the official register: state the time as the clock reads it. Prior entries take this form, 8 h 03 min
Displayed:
5 h 38 min
